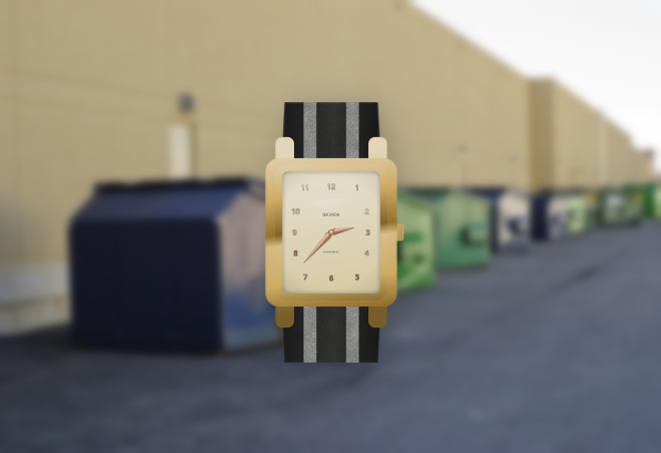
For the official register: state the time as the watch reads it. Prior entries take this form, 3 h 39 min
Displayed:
2 h 37 min
